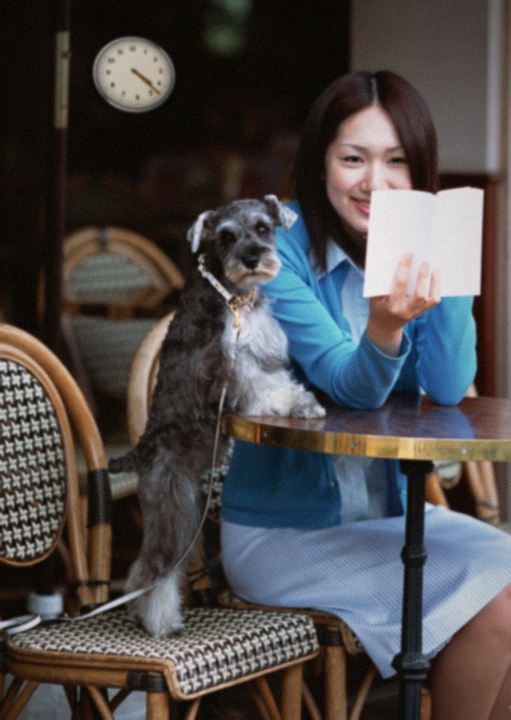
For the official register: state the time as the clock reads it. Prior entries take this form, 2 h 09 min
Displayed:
4 h 23 min
